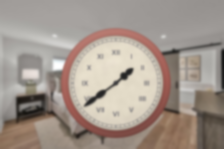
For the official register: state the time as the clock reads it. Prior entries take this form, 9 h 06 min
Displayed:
1 h 39 min
